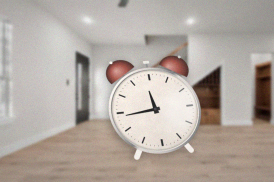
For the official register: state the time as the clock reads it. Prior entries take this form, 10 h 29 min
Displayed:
11 h 44 min
